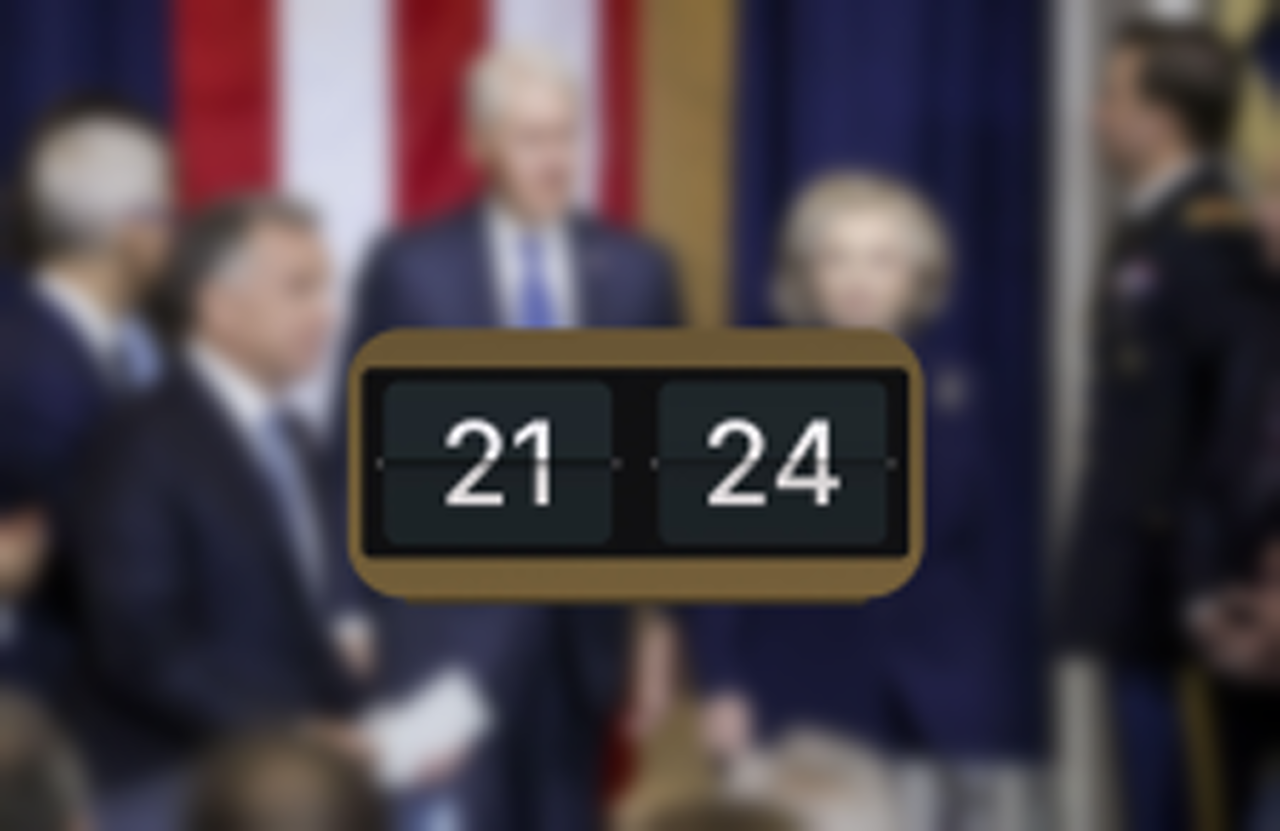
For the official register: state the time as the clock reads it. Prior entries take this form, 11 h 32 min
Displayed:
21 h 24 min
